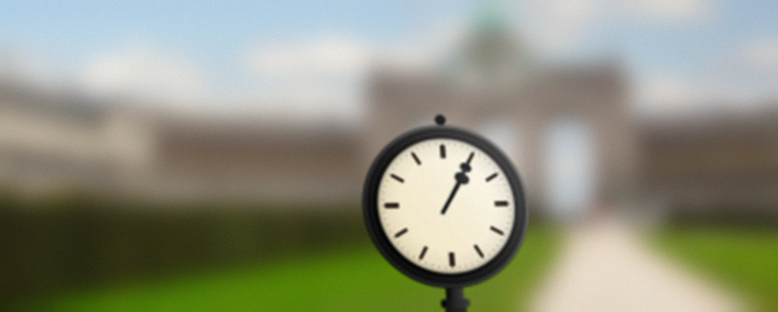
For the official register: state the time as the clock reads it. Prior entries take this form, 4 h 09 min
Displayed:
1 h 05 min
